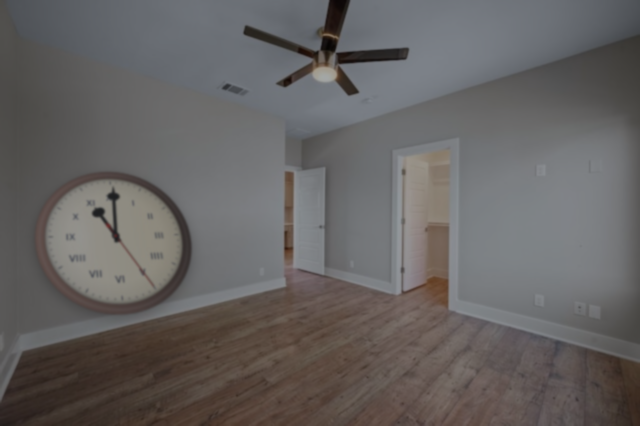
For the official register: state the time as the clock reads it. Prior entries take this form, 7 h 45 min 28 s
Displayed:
11 h 00 min 25 s
